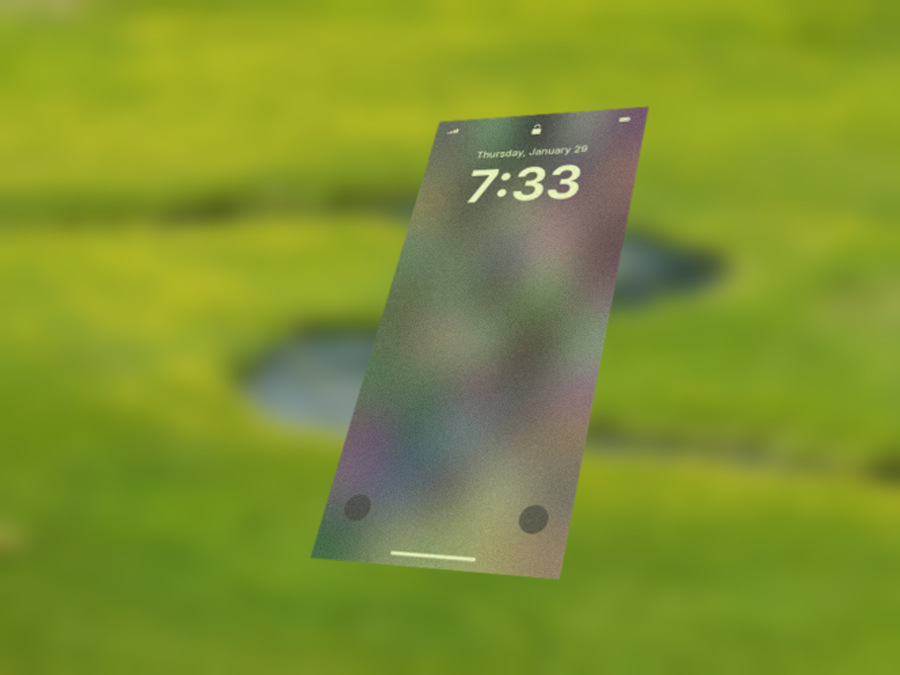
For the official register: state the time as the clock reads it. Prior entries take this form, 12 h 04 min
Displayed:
7 h 33 min
